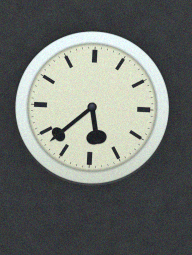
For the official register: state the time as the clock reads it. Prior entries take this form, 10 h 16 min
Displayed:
5 h 38 min
